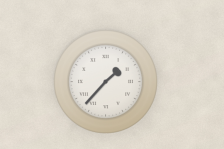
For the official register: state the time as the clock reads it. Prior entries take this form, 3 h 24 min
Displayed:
1 h 37 min
